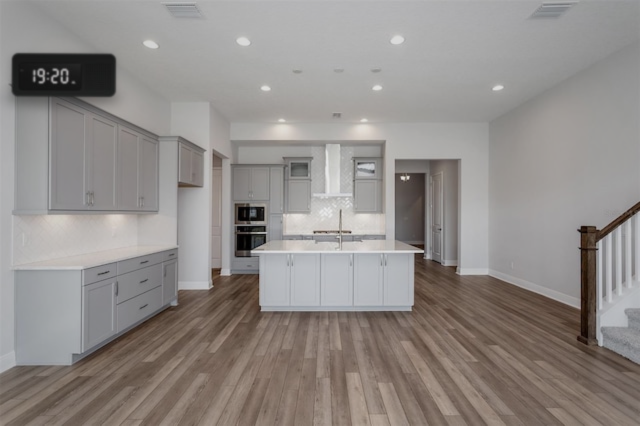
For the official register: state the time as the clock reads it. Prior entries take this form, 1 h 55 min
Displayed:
19 h 20 min
